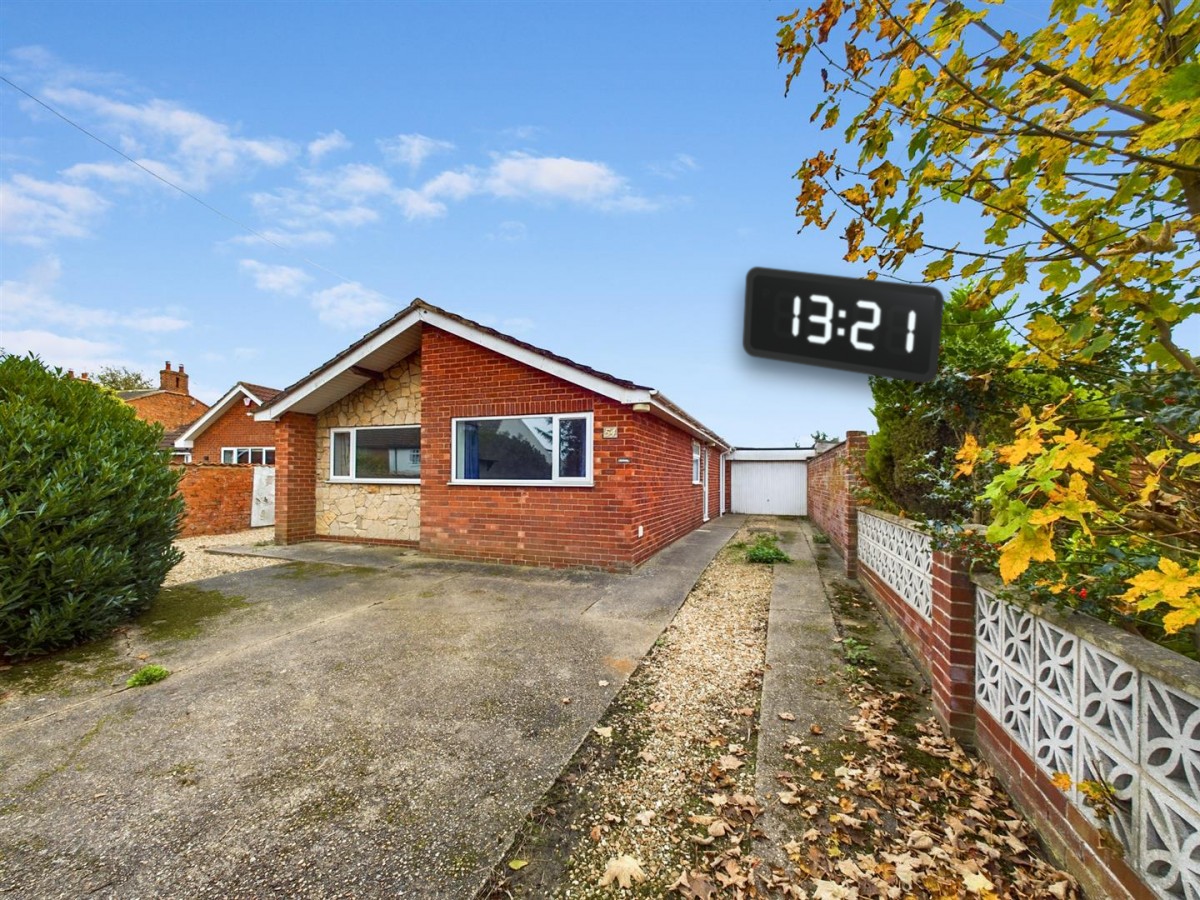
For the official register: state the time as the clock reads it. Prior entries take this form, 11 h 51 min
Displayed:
13 h 21 min
